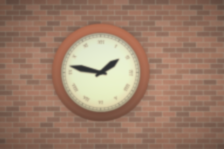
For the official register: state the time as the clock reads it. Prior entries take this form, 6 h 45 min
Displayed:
1 h 47 min
